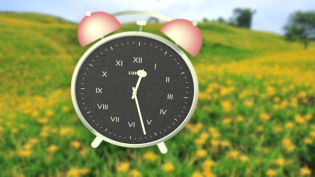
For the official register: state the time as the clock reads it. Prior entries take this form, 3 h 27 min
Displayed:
12 h 27 min
